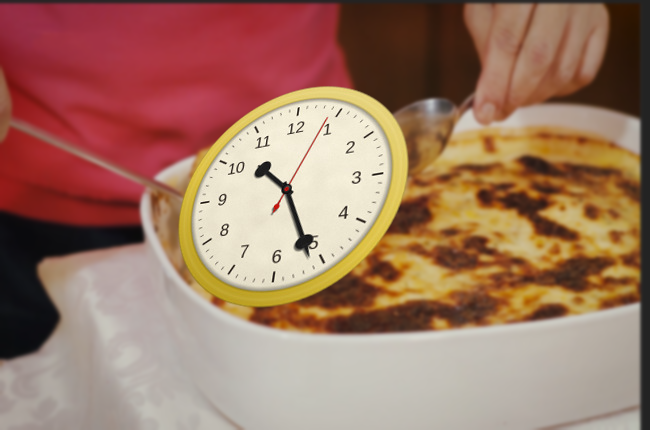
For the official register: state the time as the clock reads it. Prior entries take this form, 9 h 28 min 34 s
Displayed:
10 h 26 min 04 s
